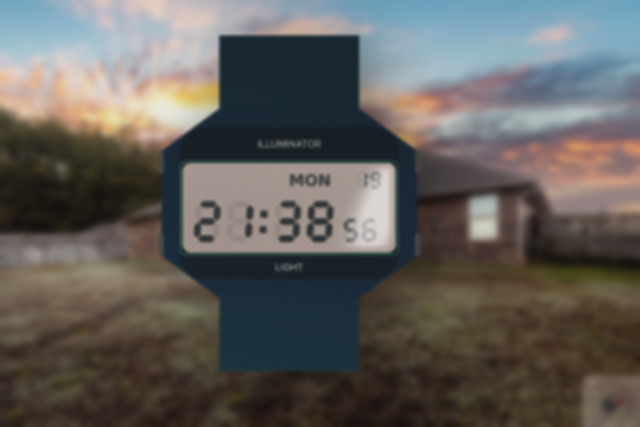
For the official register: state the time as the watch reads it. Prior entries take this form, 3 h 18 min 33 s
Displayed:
21 h 38 min 56 s
